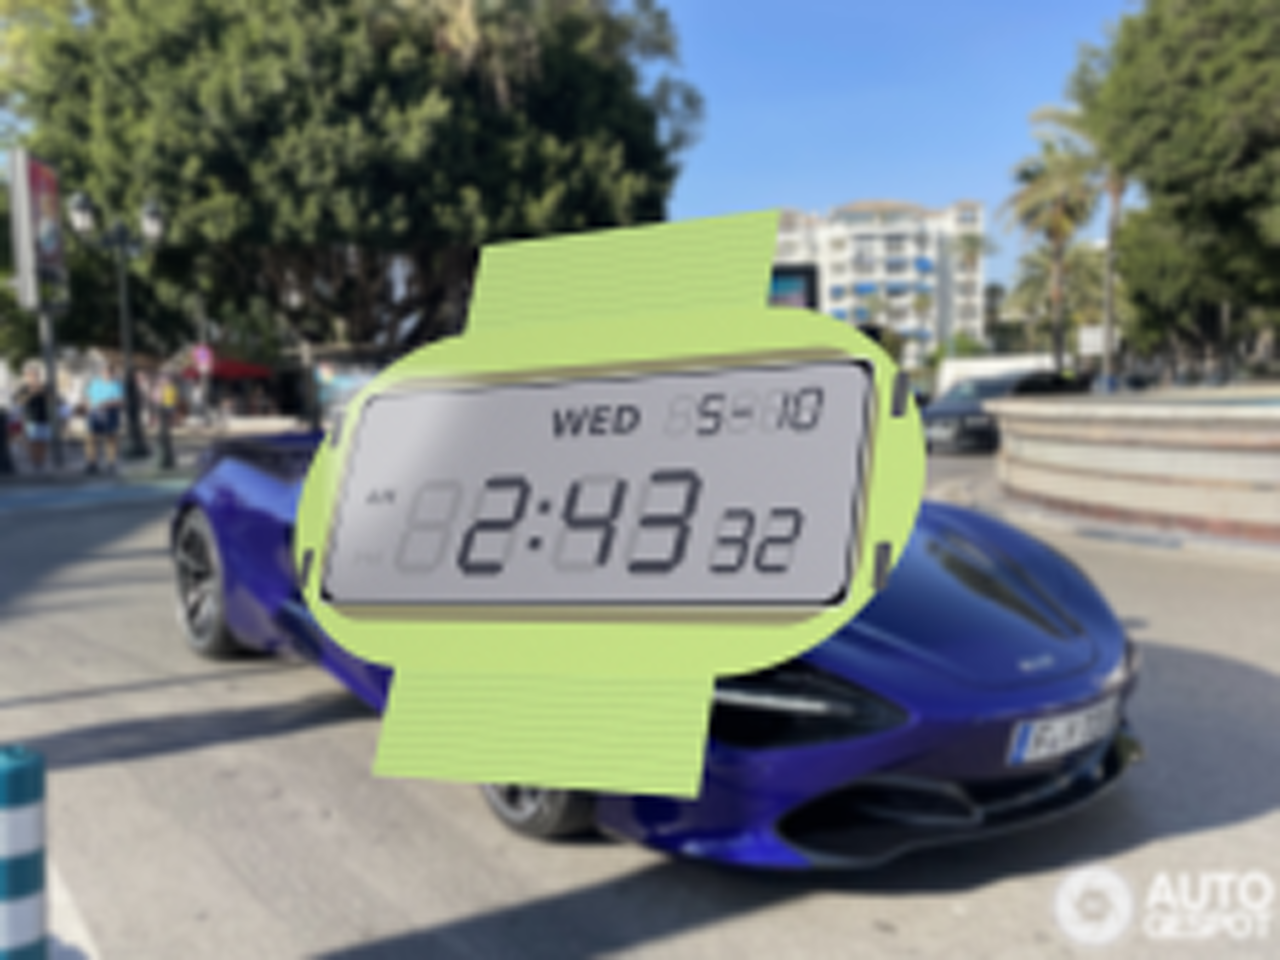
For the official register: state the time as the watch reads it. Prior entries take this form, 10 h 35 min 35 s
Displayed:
2 h 43 min 32 s
